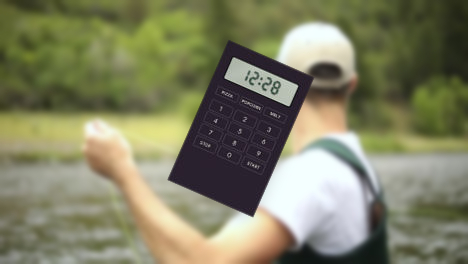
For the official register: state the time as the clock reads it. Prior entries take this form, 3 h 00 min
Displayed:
12 h 28 min
